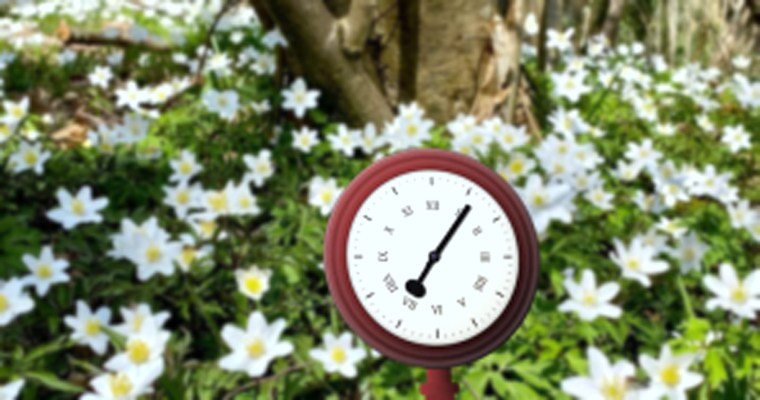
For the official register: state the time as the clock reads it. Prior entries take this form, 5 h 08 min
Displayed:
7 h 06 min
